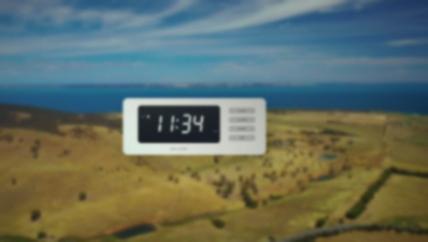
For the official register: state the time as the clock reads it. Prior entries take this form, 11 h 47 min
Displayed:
11 h 34 min
